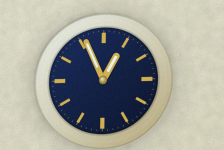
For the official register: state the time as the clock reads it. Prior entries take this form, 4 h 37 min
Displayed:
12 h 56 min
